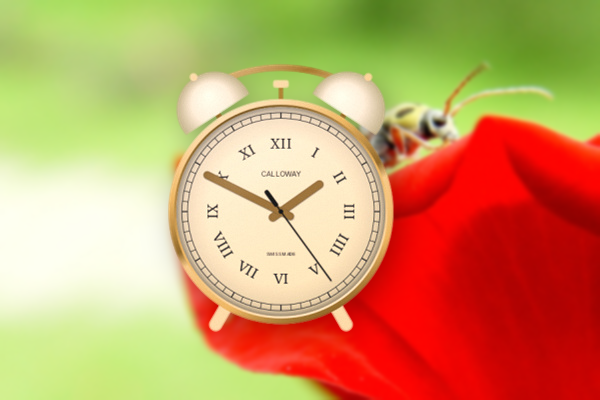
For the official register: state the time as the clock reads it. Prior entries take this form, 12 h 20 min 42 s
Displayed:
1 h 49 min 24 s
